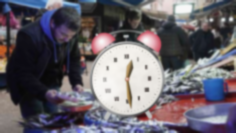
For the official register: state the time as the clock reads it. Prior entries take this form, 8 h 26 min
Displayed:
12 h 29 min
